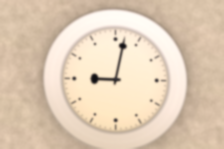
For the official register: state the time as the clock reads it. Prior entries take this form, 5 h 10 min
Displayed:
9 h 02 min
